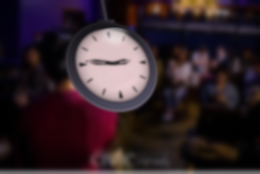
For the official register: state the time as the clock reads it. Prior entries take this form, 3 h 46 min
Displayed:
2 h 46 min
